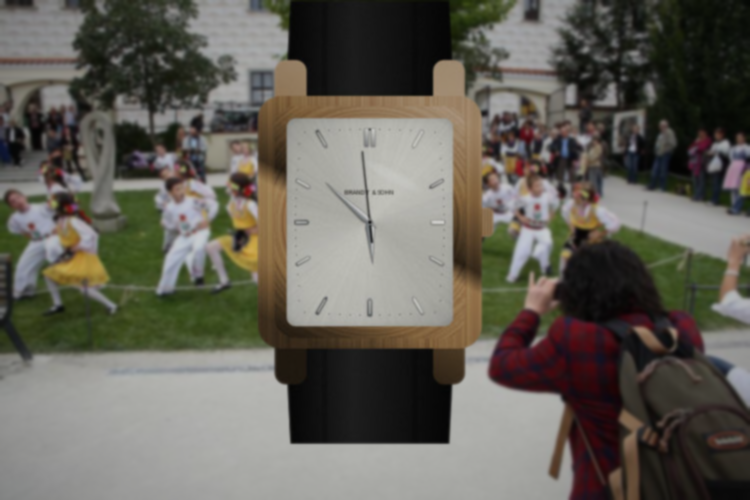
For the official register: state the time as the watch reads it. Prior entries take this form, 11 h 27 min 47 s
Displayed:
5 h 51 min 59 s
